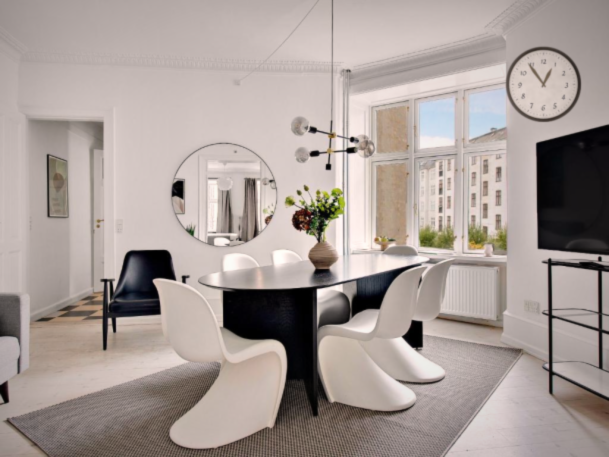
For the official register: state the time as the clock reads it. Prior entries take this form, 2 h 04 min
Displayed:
12 h 54 min
